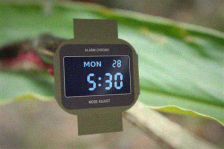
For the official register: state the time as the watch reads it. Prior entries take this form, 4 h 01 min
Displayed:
5 h 30 min
